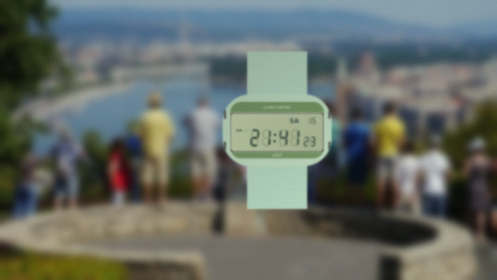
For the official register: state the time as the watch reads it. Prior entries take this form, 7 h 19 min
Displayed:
21 h 41 min
